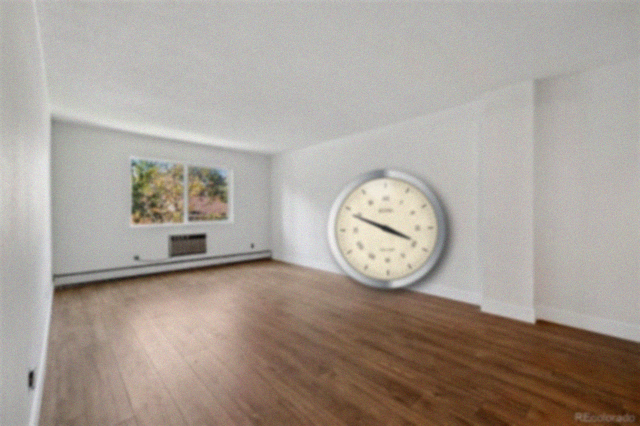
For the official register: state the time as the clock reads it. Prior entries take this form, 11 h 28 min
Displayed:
3 h 49 min
